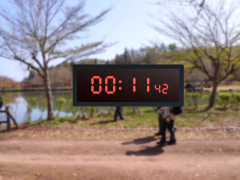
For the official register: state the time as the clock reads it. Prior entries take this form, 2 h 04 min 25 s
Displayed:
0 h 11 min 42 s
